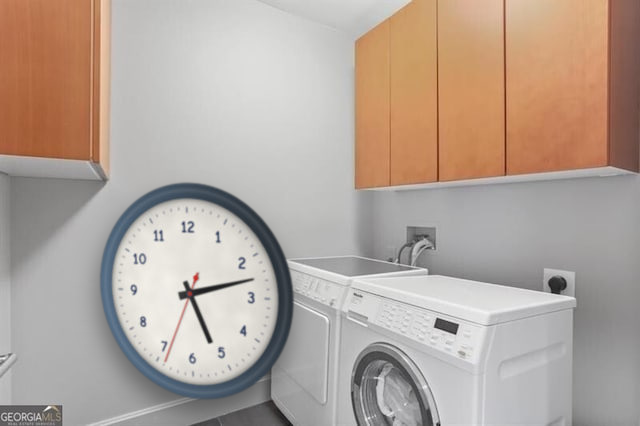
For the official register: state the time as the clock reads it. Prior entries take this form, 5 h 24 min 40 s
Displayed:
5 h 12 min 34 s
